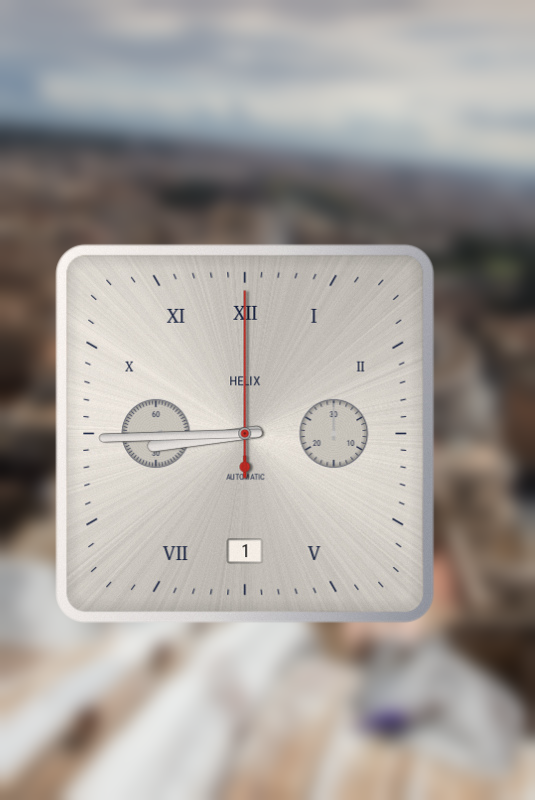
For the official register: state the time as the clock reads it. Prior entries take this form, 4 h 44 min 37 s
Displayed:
8 h 44 min 42 s
